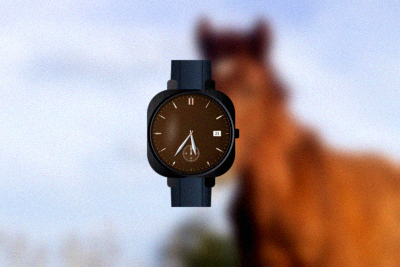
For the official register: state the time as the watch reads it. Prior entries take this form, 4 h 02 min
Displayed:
5 h 36 min
